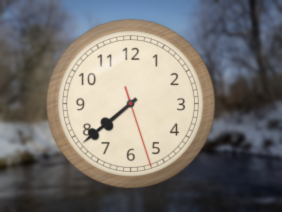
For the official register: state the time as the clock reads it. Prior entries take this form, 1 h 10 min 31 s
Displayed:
7 h 38 min 27 s
